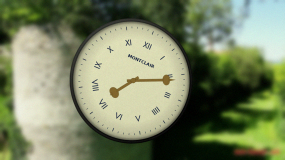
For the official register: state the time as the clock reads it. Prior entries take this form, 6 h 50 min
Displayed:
7 h 11 min
